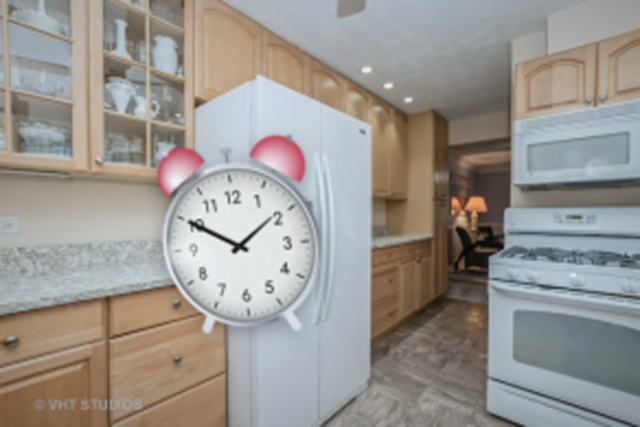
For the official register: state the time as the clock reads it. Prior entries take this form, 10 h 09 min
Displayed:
1 h 50 min
